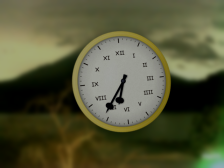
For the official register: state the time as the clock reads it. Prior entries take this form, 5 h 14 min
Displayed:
6 h 36 min
